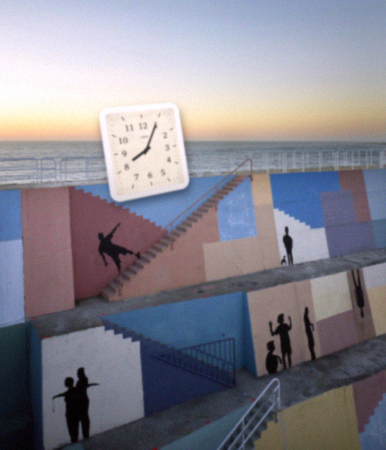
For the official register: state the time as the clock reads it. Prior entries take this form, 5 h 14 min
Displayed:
8 h 05 min
